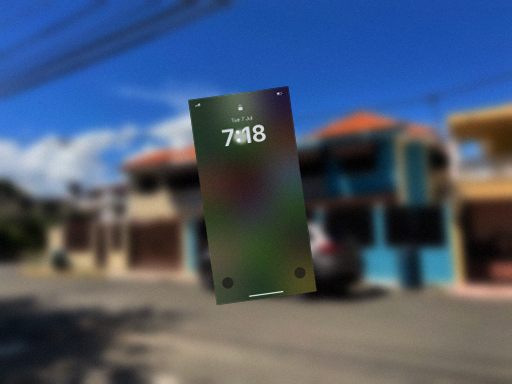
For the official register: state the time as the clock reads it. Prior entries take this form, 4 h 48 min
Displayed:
7 h 18 min
